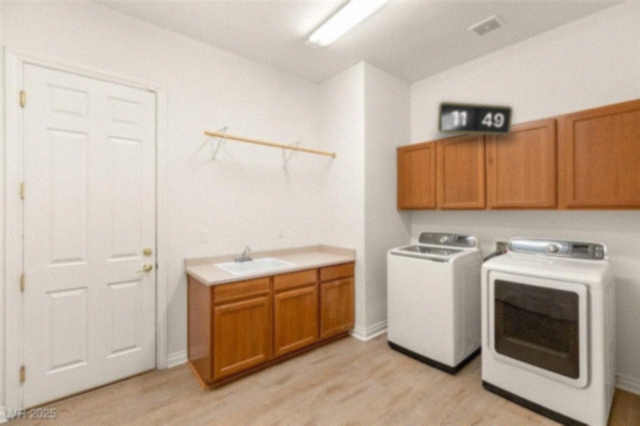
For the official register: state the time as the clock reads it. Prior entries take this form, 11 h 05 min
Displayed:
11 h 49 min
